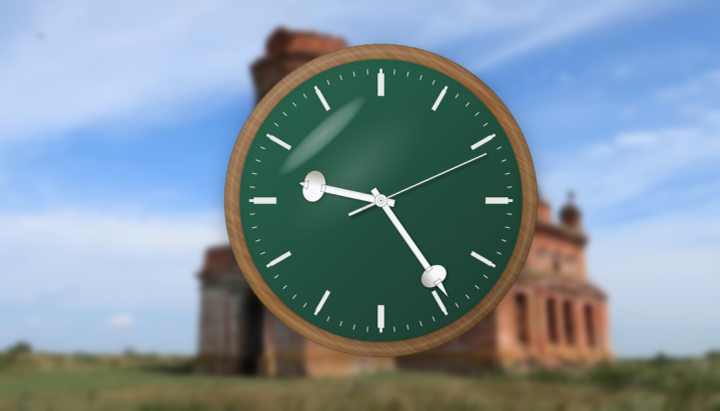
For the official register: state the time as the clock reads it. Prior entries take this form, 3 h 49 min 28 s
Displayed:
9 h 24 min 11 s
